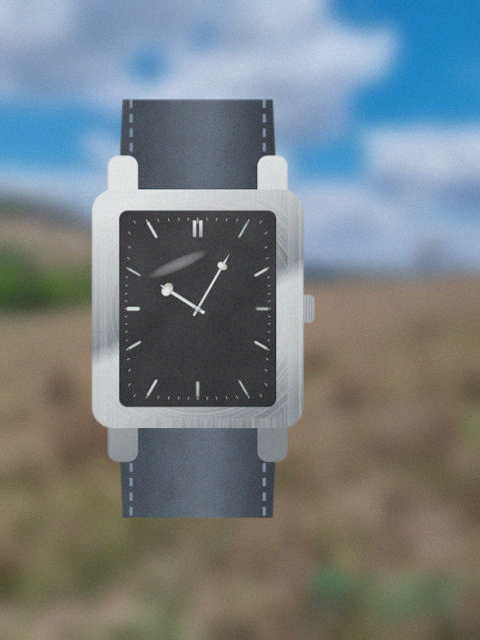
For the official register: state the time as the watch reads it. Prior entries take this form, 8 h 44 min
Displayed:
10 h 05 min
